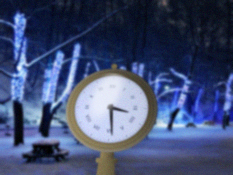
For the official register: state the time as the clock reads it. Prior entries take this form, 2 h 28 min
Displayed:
3 h 29 min
